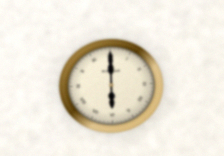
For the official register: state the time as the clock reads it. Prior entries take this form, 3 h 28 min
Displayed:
6 h 00 min
